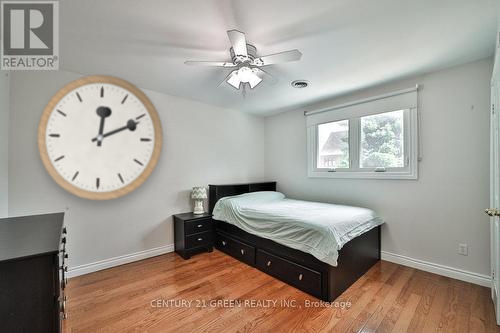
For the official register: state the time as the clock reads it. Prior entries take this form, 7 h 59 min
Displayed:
12 h 11 min
